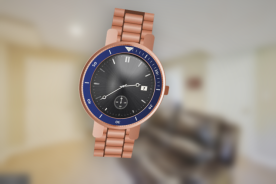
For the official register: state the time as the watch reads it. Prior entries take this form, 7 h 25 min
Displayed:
2 h 39 min
